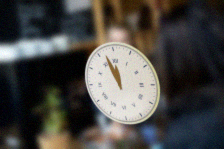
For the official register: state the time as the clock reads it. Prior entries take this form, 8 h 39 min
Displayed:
11 h 57 min
